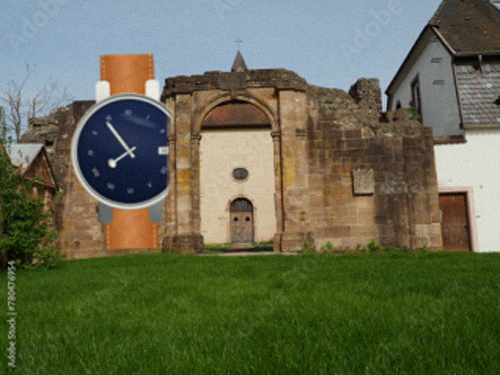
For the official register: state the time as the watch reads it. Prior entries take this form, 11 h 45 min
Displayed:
7 h 54 min
